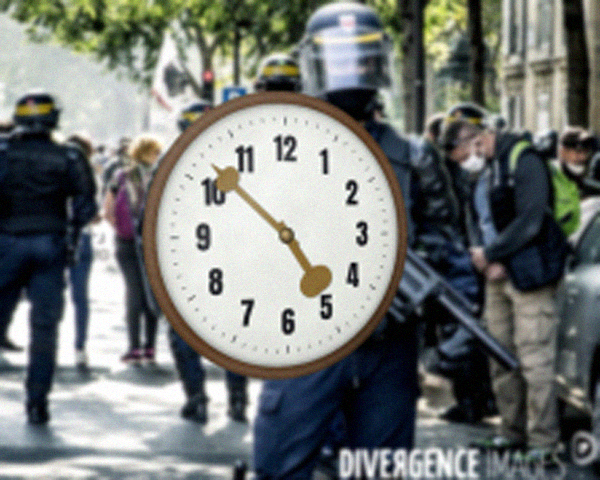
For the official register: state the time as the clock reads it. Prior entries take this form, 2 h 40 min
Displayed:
4 h 52 min
